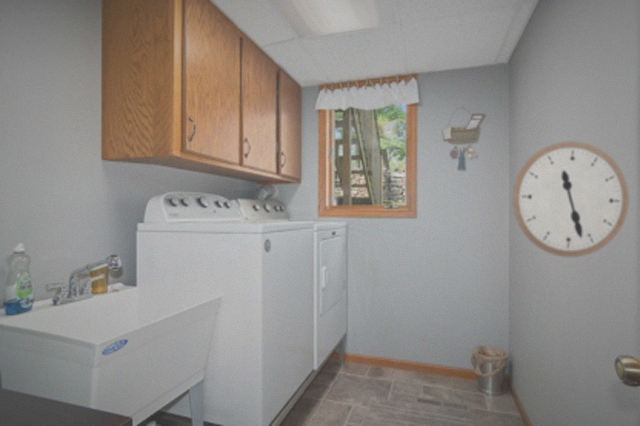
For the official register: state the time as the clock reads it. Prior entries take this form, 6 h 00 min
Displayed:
11 h 27 min
